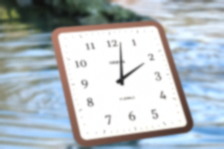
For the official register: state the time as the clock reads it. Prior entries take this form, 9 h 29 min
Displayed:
2 h 02 min
